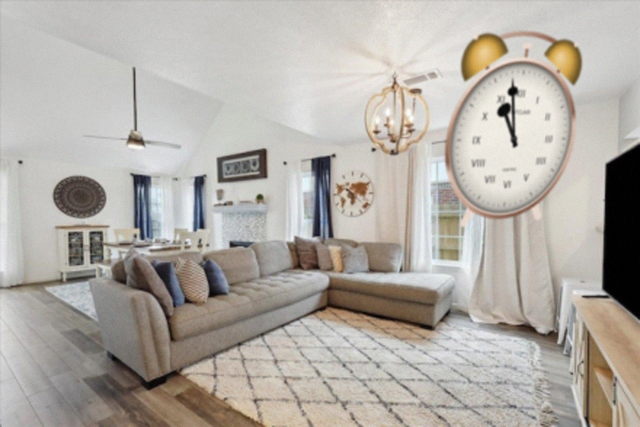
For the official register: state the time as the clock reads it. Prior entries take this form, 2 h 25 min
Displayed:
10 h 58 min
